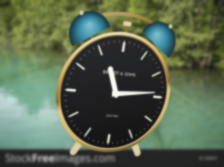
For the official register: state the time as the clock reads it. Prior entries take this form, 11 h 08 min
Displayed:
11 h 14 min
